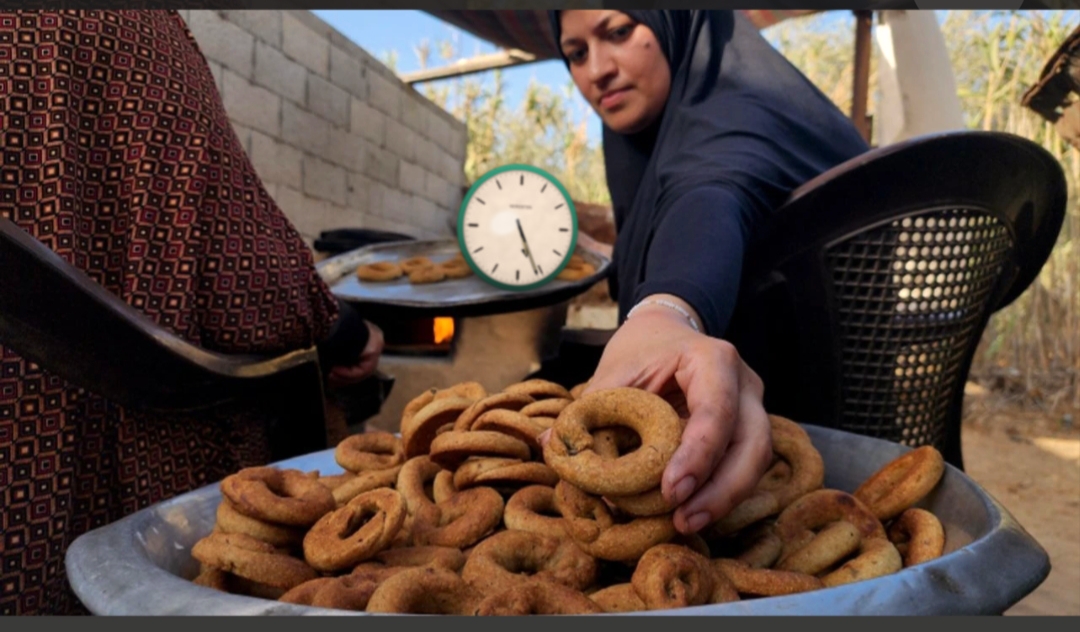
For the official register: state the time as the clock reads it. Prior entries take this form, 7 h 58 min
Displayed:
5 h 26 min
